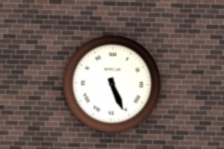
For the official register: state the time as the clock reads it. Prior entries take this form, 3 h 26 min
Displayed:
5 h 26 min
